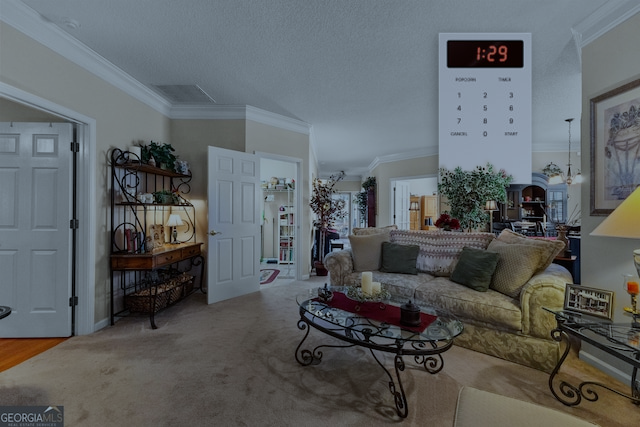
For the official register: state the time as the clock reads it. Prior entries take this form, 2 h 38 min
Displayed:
1 h 29 min
